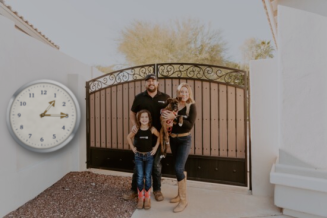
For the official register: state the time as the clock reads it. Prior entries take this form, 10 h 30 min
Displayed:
1 h 15 min
